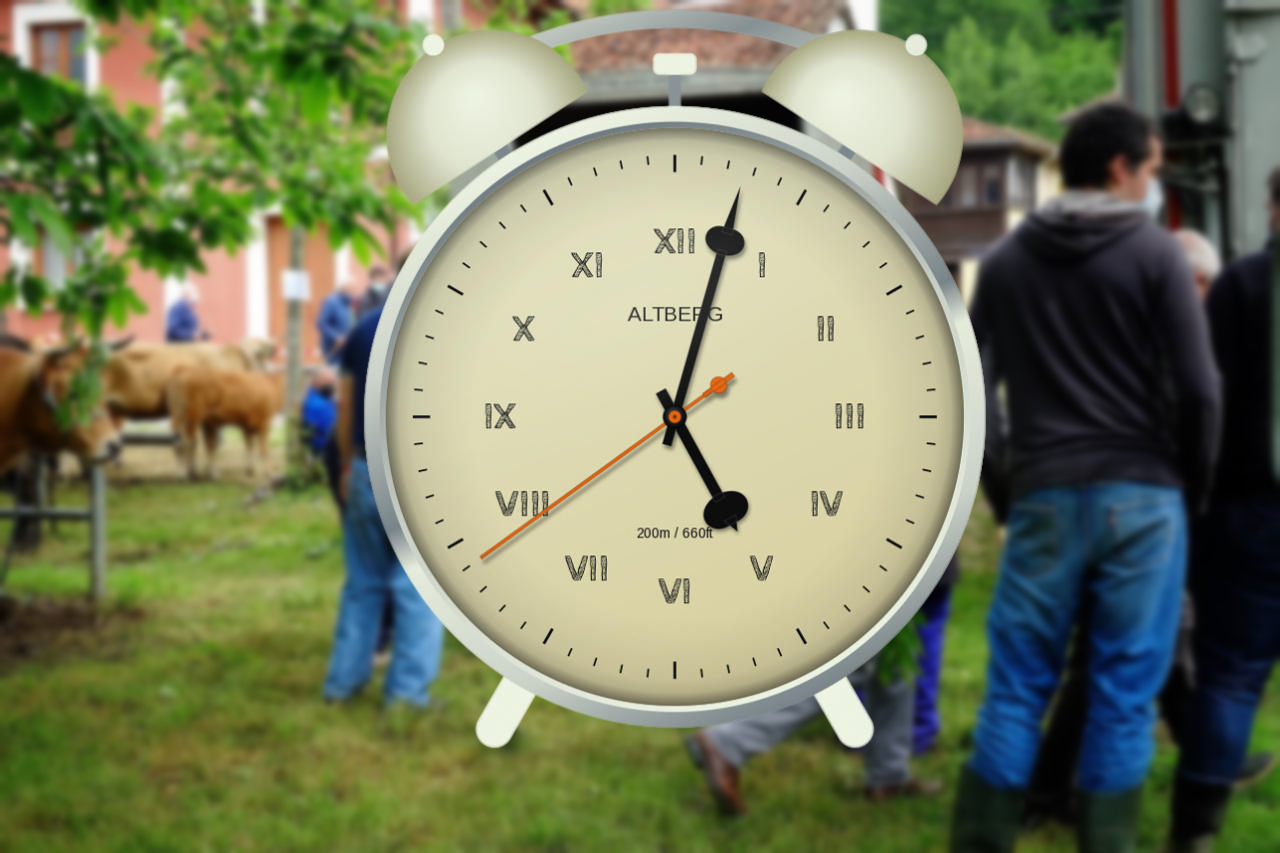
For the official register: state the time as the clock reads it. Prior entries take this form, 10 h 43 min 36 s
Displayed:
5 h 02 min 39 s
